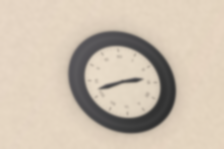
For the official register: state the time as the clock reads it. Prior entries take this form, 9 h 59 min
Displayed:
2 h 42 min
